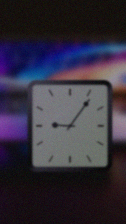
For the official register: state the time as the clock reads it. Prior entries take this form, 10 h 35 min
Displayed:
9 h 06 min
